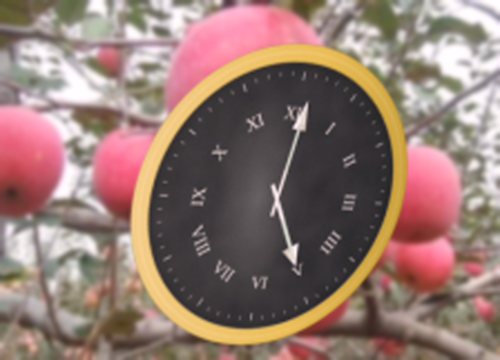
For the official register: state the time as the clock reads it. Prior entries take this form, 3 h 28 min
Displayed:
5 h 01 min
